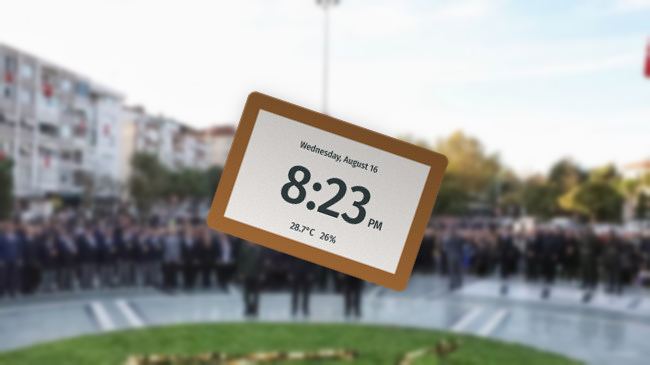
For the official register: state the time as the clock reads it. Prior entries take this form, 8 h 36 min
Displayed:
8 h 23 min
